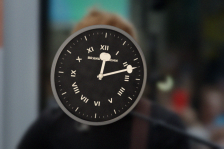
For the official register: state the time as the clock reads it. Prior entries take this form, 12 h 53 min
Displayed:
12 h 12 min
